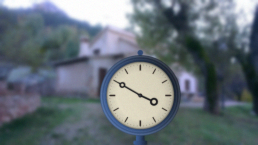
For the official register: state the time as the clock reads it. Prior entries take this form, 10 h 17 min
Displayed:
3 h 50 min
